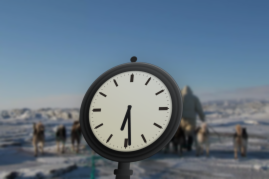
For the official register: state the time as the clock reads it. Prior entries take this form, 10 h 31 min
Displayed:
6 h 29 min
